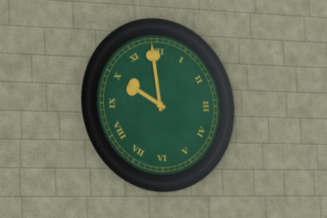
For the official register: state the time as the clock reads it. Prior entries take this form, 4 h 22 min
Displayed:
9 h 59 min
